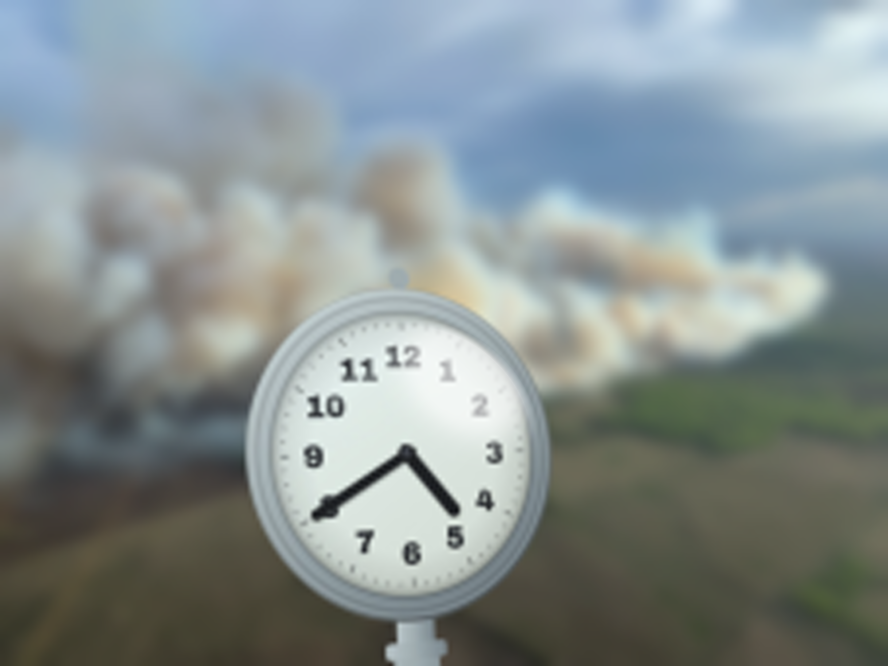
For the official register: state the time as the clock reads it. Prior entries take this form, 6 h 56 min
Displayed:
4 h 40 min
